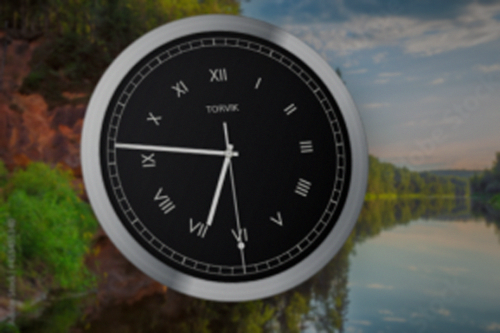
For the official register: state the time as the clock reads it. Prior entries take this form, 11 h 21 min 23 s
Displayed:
6 h 46 min 30 s
